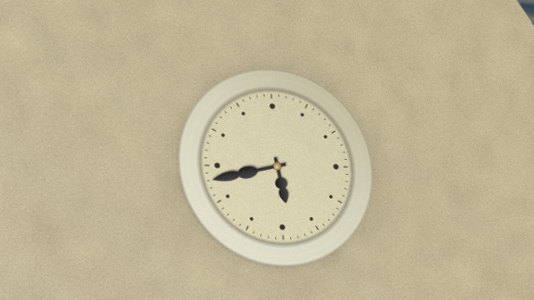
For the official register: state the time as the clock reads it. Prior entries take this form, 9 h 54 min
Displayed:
5 h 43 min
